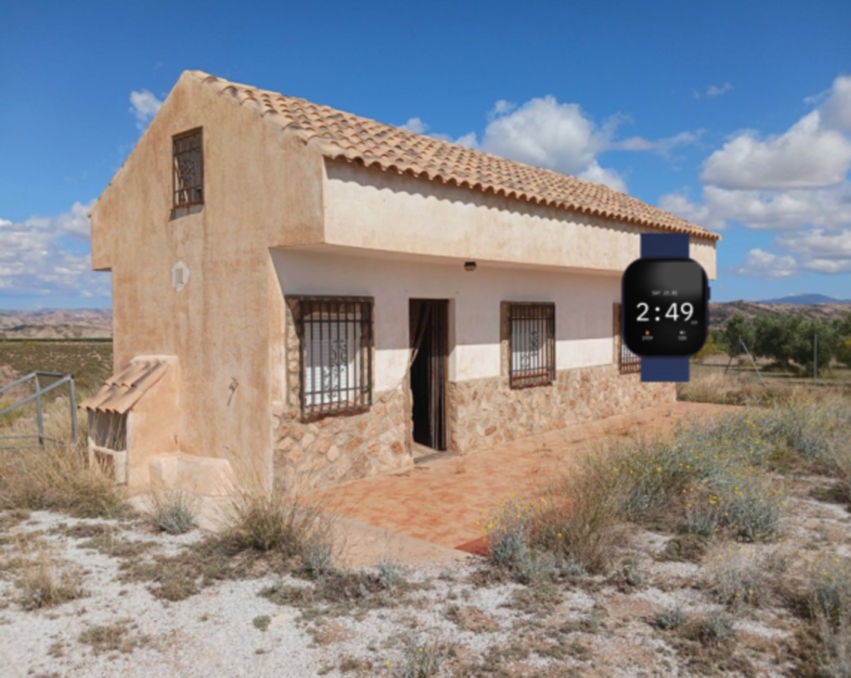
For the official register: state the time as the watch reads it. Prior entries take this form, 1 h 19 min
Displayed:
2 h 49 min
